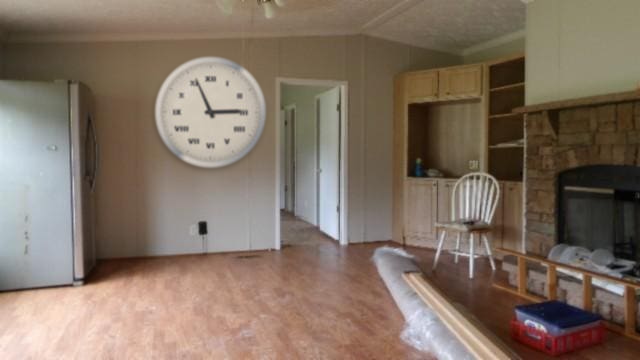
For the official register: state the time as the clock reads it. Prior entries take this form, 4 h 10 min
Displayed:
2 h 56 min
